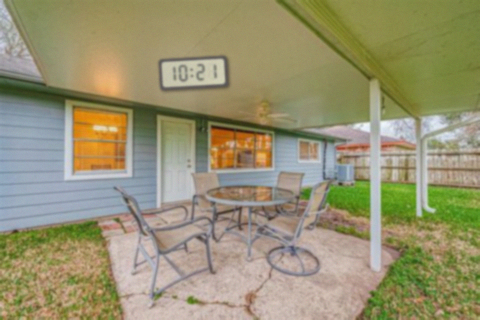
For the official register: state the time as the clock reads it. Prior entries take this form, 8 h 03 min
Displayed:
10 h 21 min
